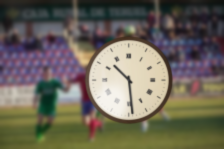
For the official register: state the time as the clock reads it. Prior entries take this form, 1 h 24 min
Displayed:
10 h 29 min
